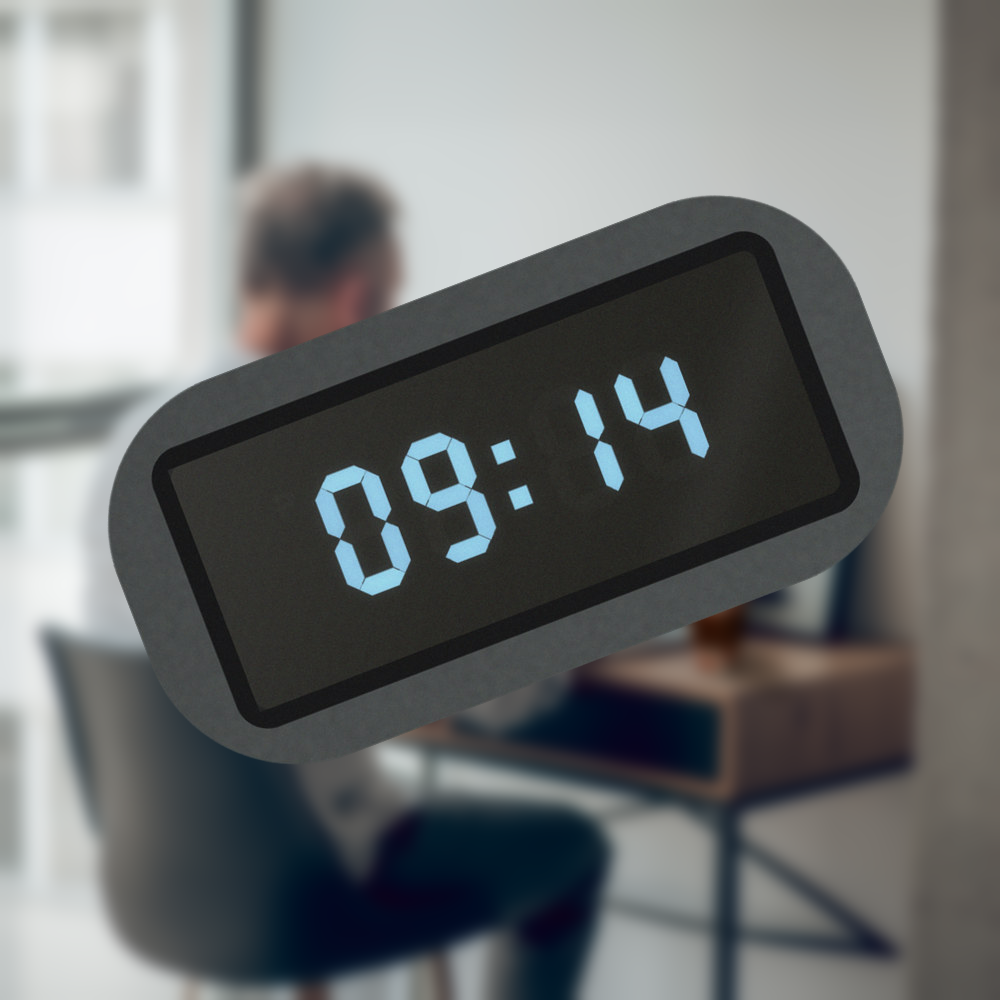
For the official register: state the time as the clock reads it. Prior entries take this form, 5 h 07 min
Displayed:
9 h 14 min
